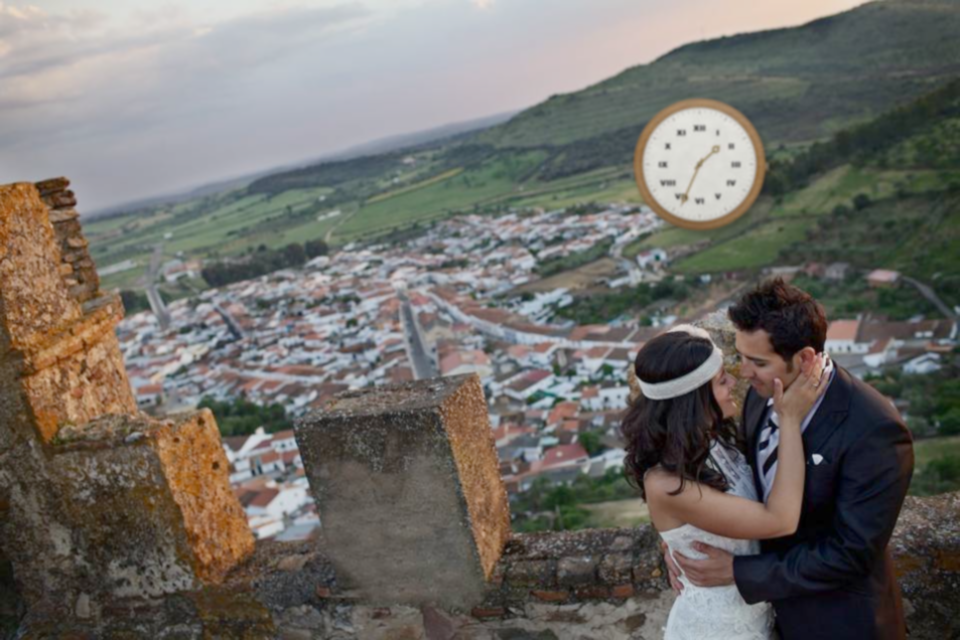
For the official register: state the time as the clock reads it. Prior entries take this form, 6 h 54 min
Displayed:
1 h 34 min
